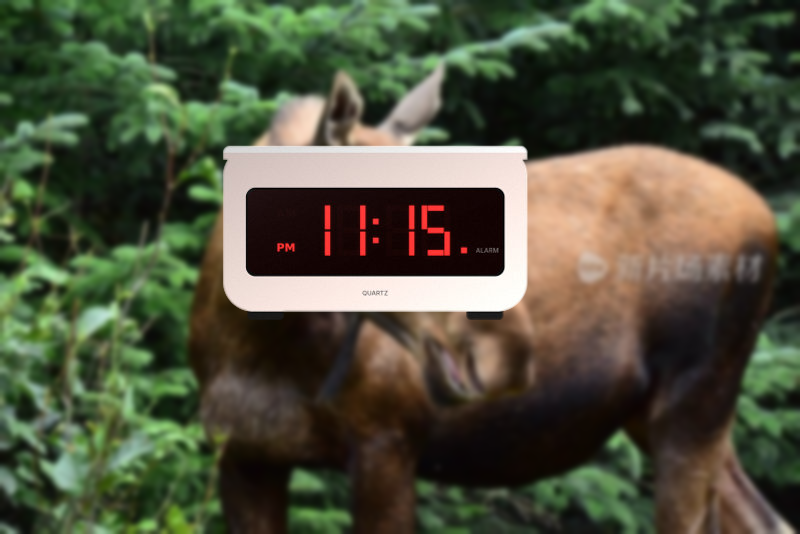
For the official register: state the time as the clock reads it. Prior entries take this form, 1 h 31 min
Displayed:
11 h 15 min
